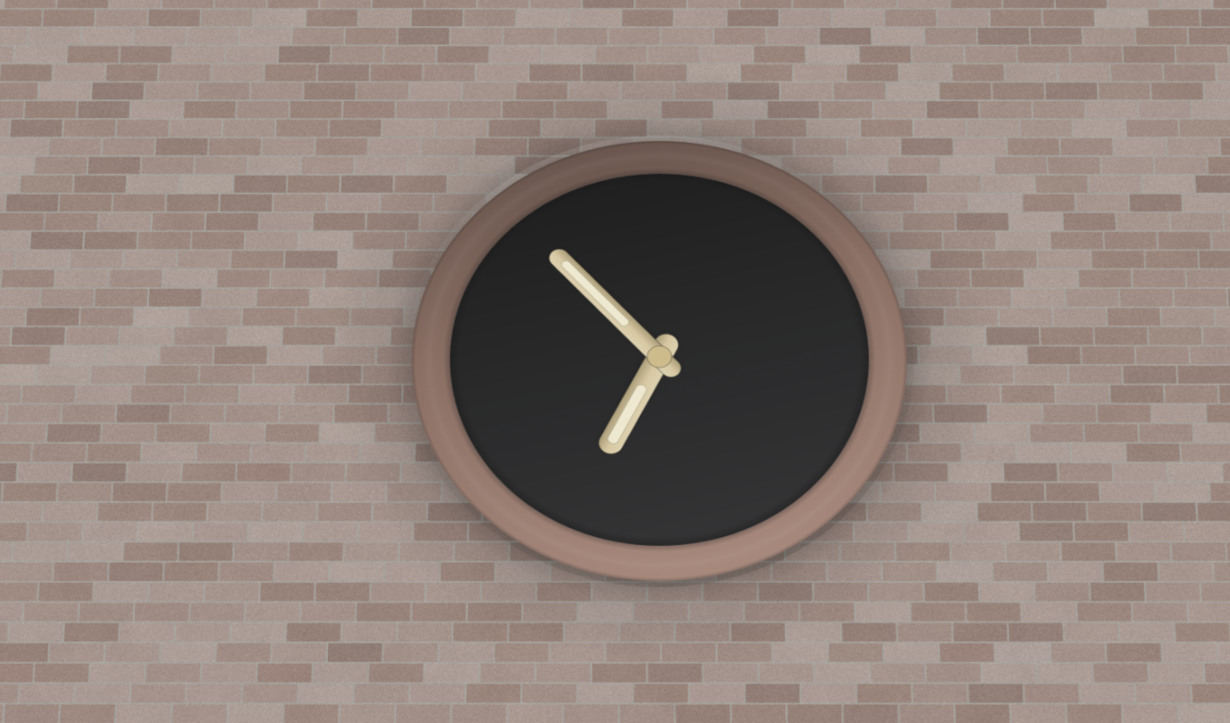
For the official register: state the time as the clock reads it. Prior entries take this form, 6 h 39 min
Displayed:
6 h 53 min
